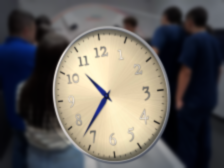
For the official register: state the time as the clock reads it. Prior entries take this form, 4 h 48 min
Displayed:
10 h 37 min
